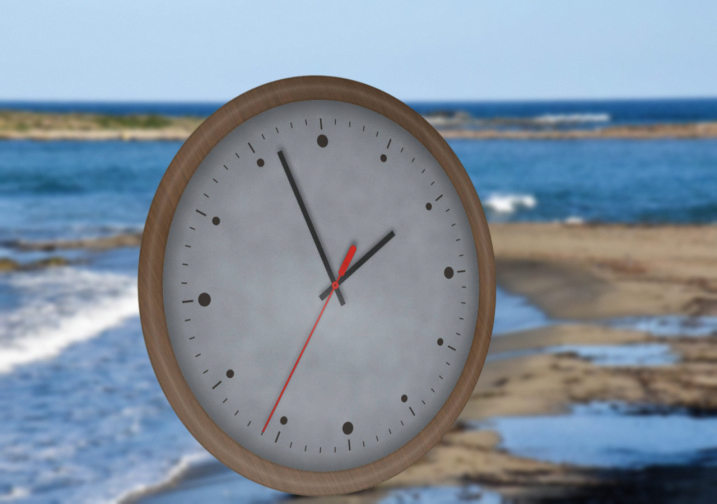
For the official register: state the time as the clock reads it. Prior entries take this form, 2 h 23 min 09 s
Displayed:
1 h 56 min 36 s
